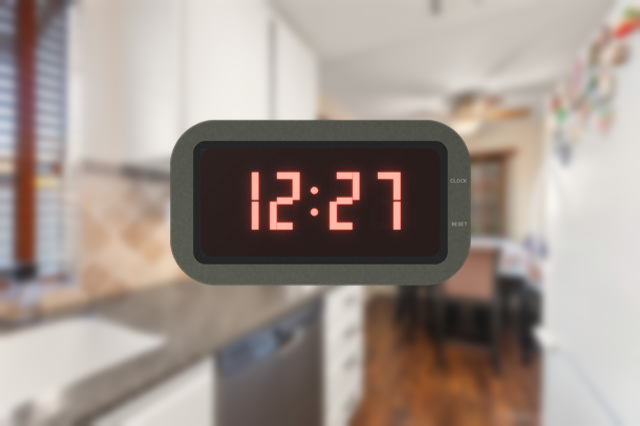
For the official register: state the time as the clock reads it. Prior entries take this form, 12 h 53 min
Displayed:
12 h 27 min
